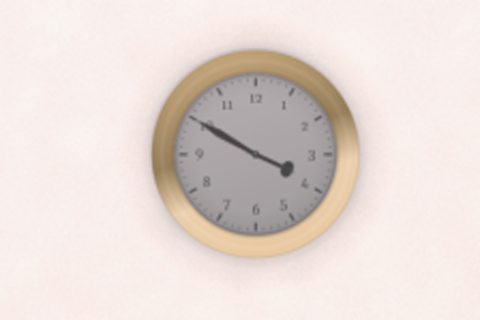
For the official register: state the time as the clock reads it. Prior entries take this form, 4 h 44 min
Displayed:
3 h 50 min
